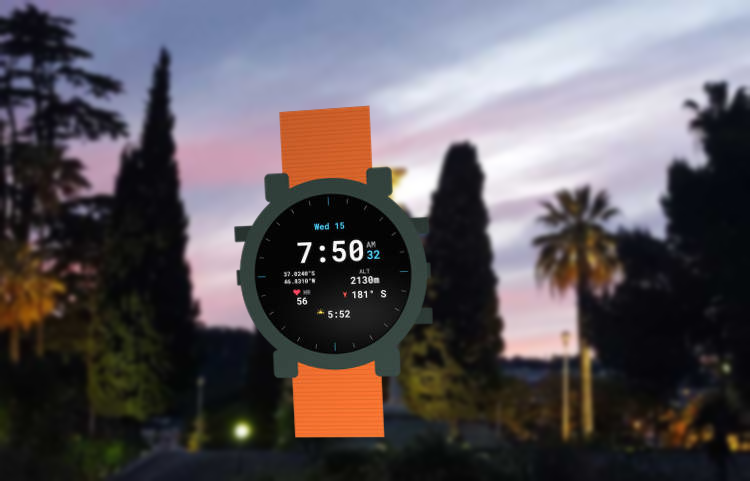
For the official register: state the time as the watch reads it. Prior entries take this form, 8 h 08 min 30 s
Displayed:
7 h 50 min 32 s
